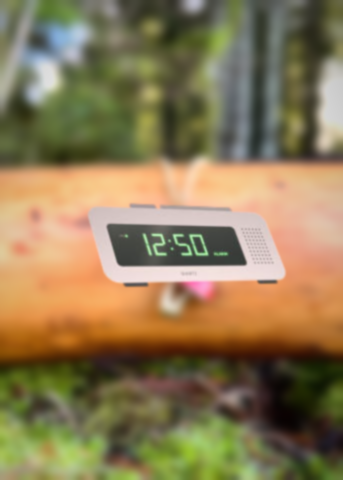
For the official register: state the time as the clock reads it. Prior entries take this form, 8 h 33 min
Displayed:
12 h 50 min
